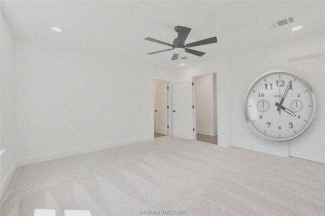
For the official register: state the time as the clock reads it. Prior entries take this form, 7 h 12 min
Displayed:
4 h 04 min
